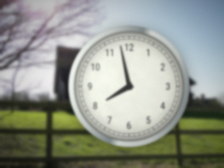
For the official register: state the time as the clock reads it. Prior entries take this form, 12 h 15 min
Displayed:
7 h 58 min
